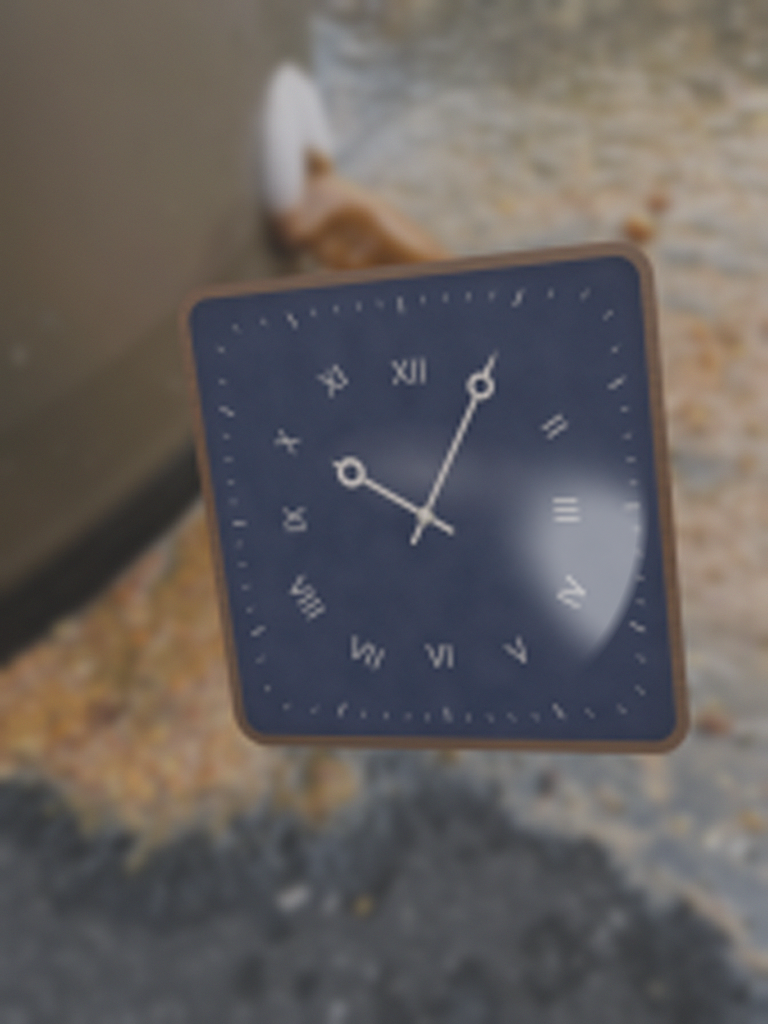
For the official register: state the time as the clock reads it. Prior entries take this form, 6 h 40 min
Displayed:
10 h 05 min
